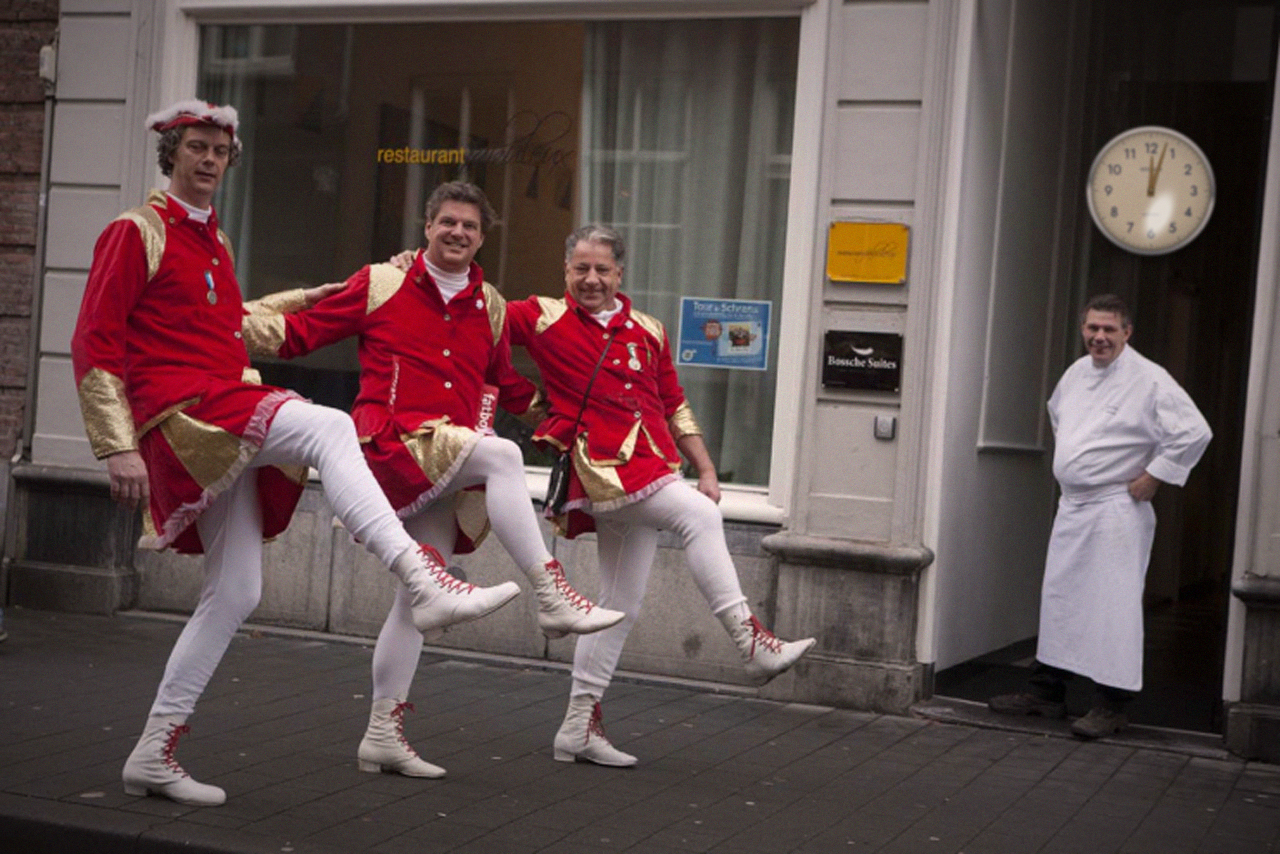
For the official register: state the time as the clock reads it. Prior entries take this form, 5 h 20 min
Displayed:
12 h 03 min
